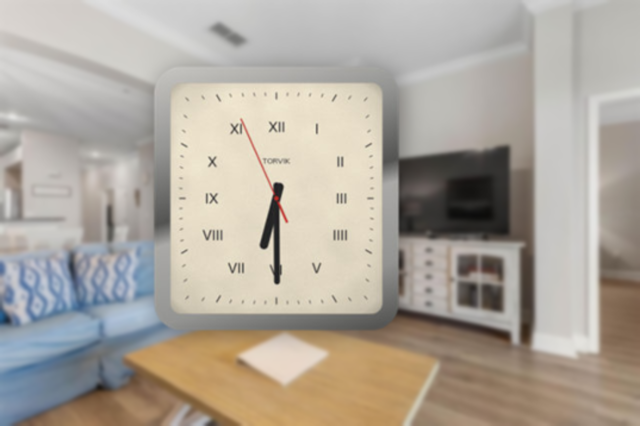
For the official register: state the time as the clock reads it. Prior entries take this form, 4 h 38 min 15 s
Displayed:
6 h 29 min 56 s
